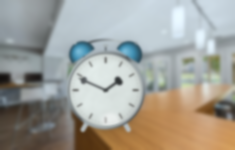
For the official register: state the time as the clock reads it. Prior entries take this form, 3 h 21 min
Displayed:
1 h 49 min
